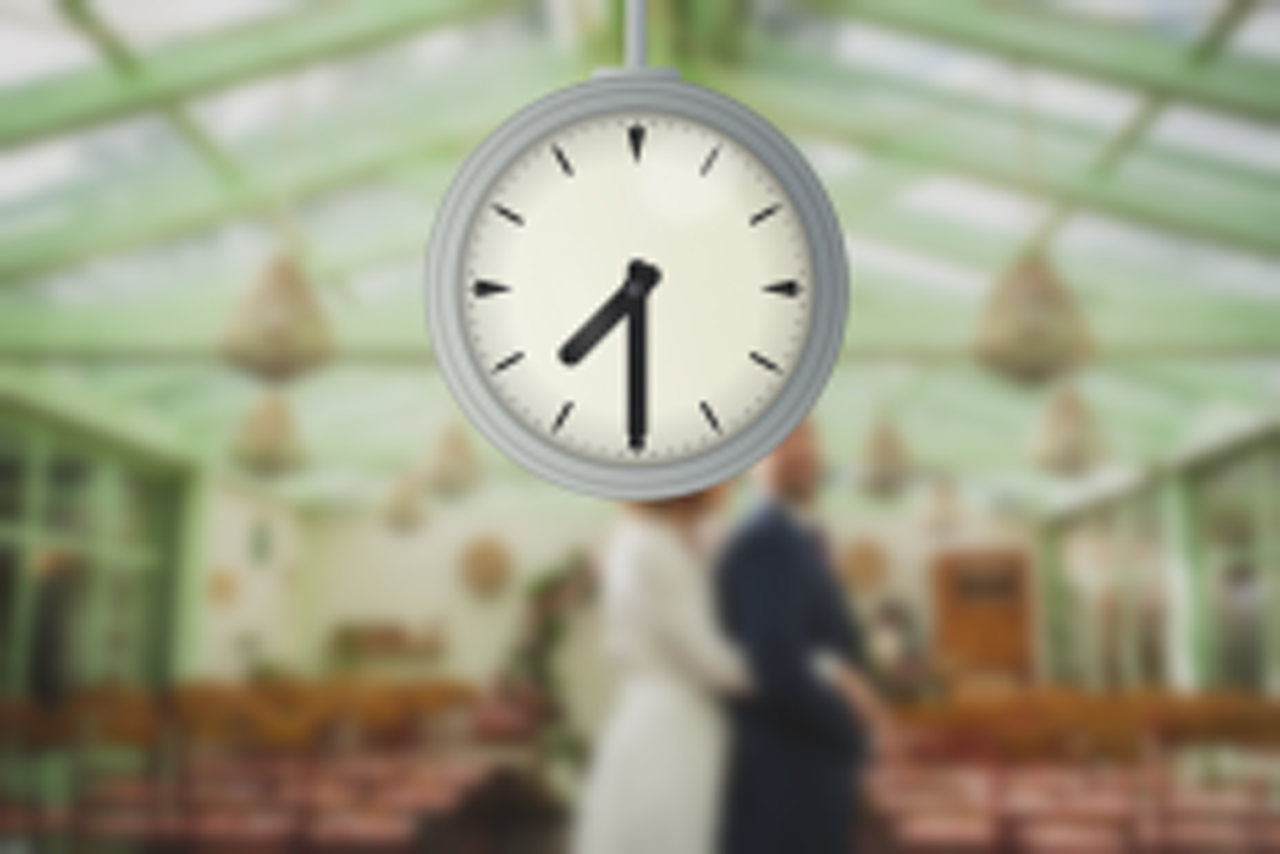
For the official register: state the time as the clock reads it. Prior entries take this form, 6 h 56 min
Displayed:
7 h 30 min
